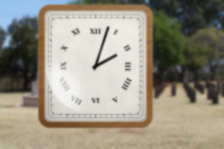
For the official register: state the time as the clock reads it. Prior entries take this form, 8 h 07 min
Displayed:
2 h 03 min
